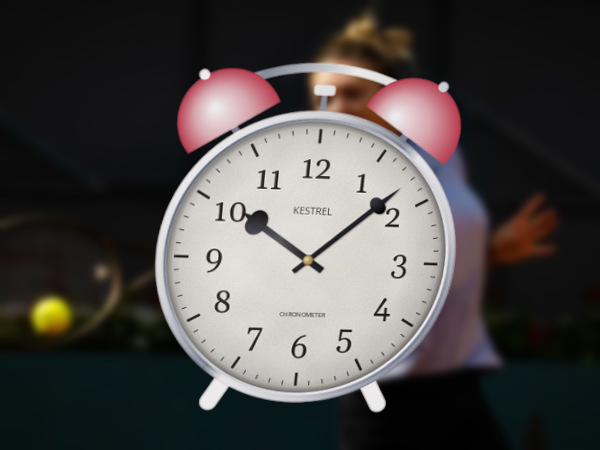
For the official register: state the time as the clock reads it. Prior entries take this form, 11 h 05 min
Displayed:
10 h 08 min
